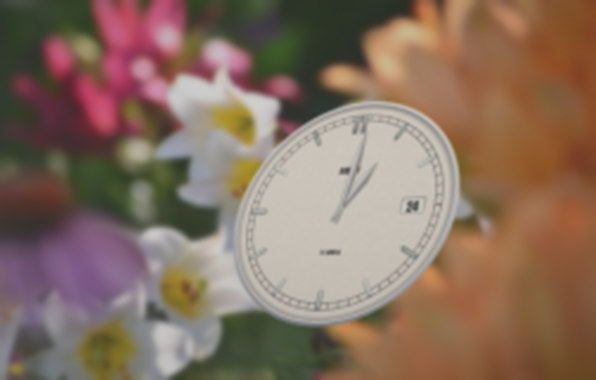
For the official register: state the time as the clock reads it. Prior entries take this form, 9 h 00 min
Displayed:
1 h 01 min
